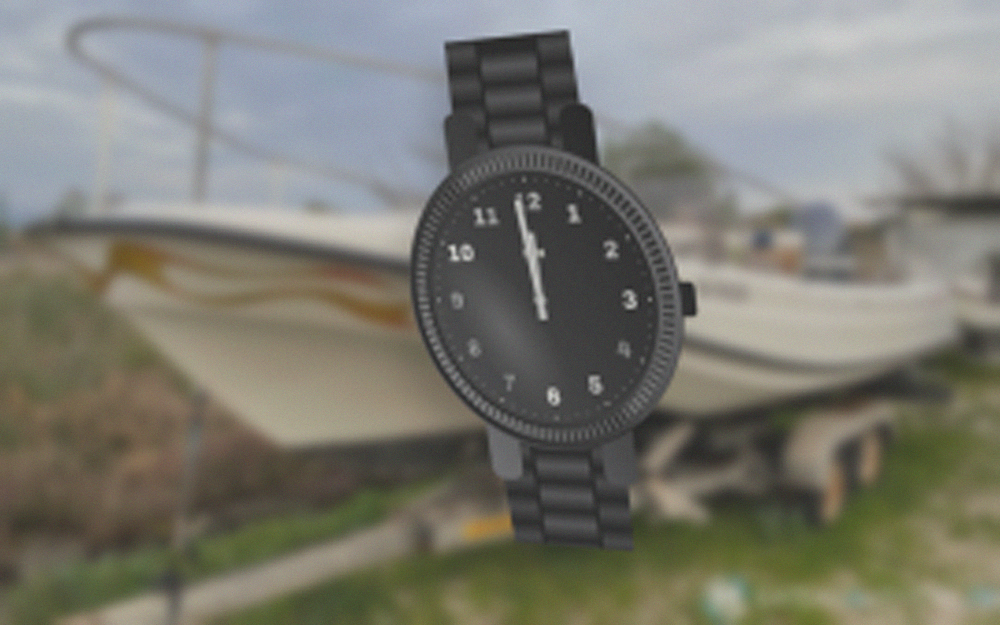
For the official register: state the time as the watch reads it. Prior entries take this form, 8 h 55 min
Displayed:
11 h 59 min
